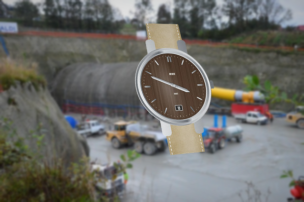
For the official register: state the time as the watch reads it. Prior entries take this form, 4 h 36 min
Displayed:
3 h 49 min
